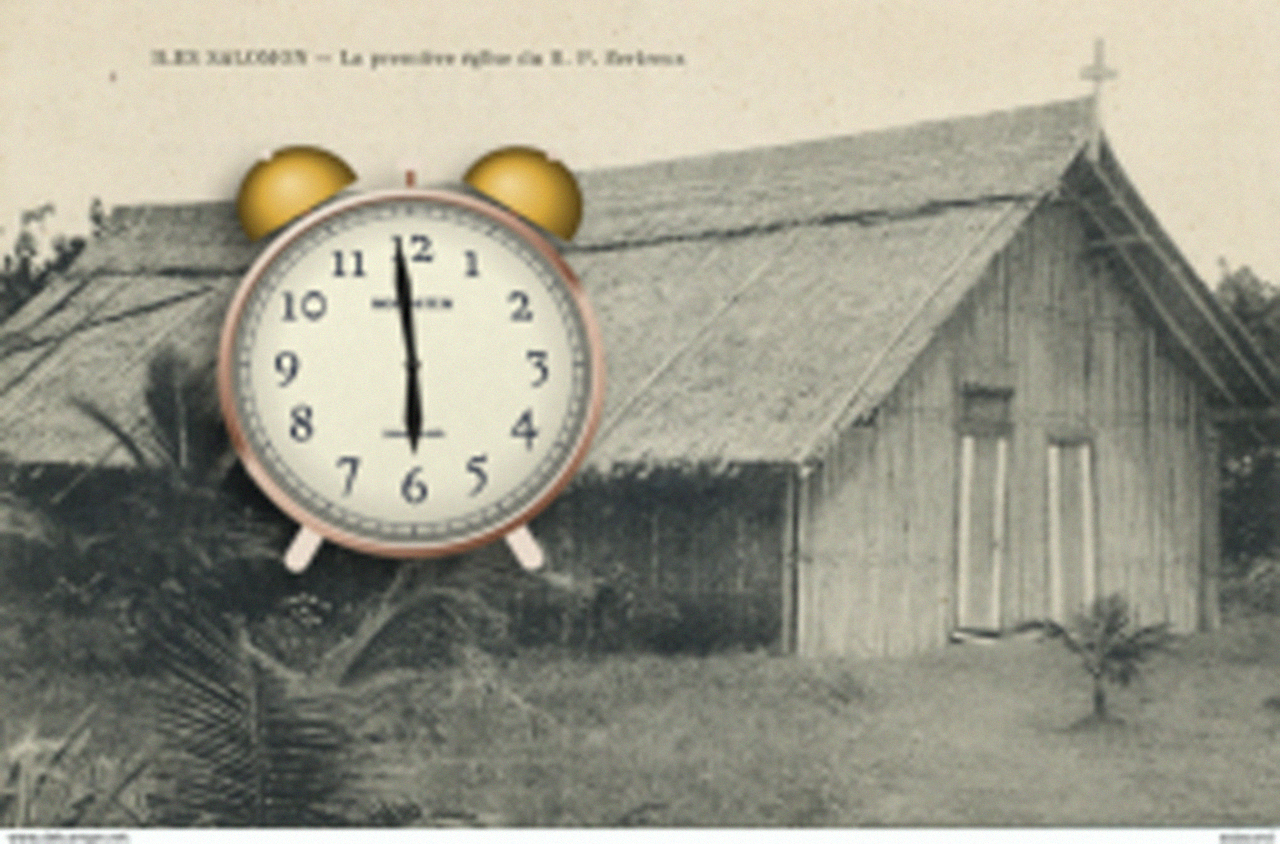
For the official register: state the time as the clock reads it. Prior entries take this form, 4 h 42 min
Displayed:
5 h 59 min
